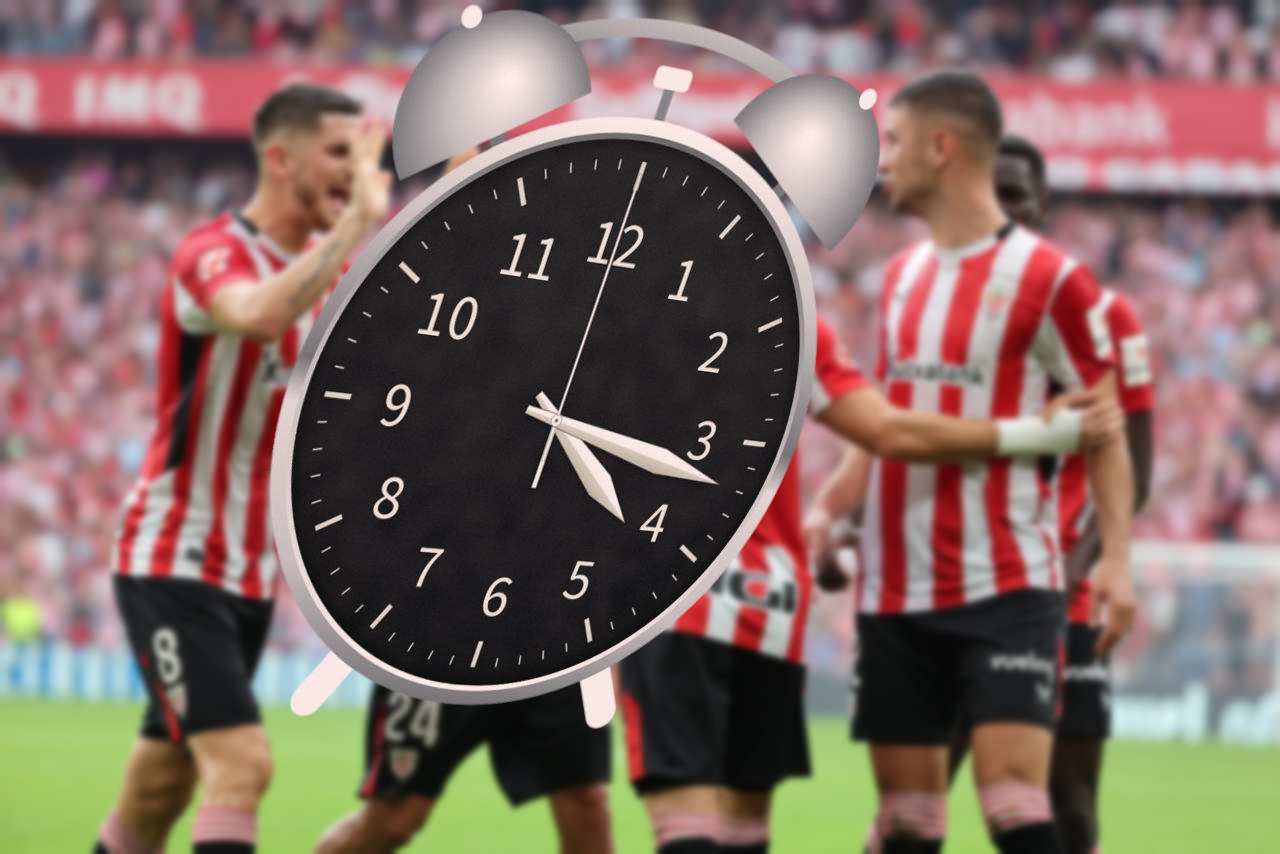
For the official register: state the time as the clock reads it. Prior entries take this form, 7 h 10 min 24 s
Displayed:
4 h 17 min 00 s
